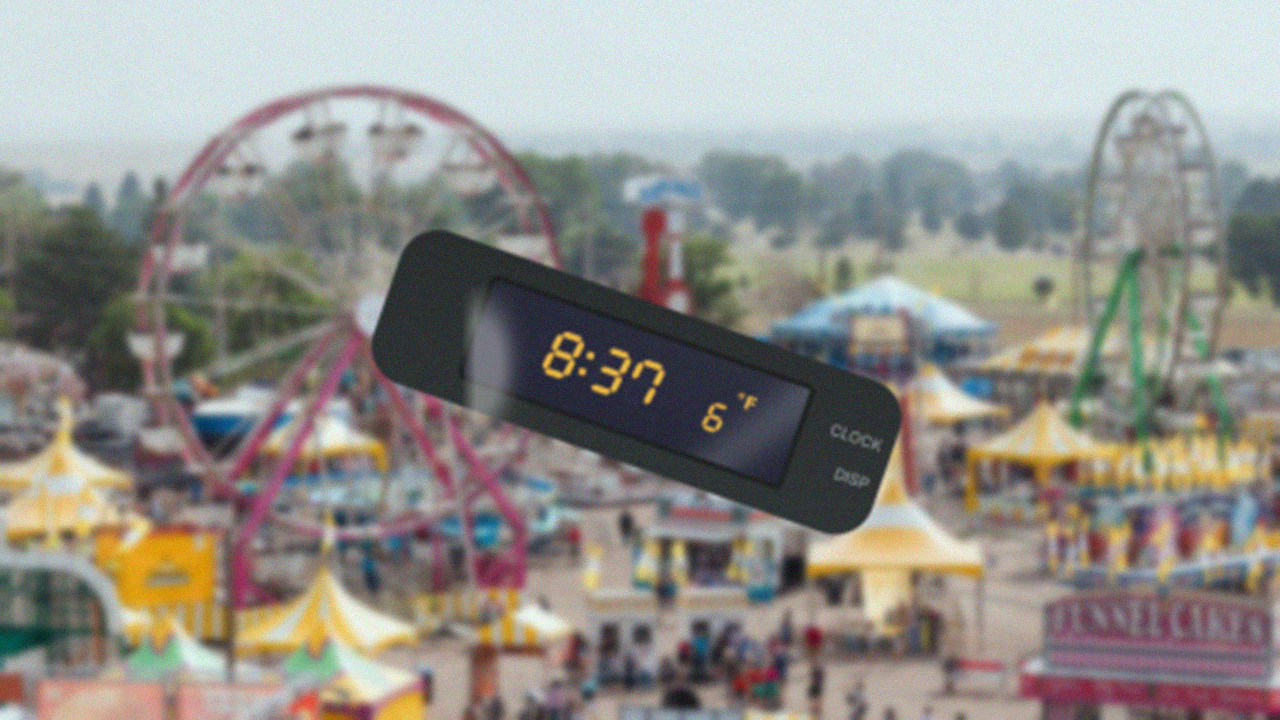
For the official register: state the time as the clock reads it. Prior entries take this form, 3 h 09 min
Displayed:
8 h 37 min
